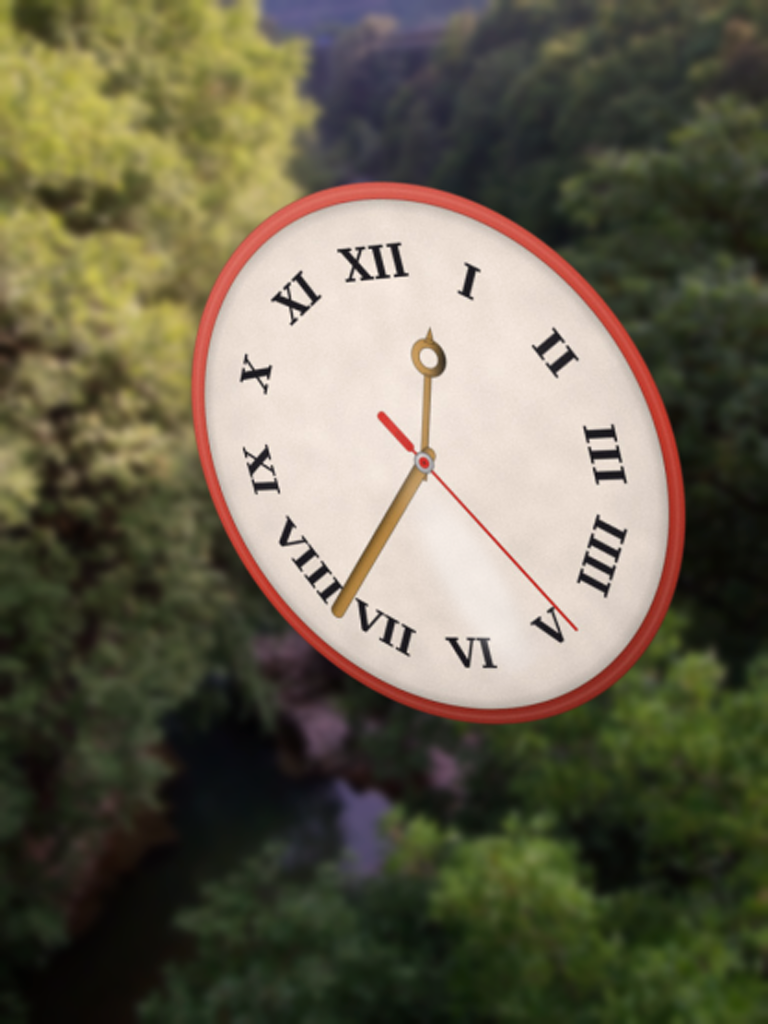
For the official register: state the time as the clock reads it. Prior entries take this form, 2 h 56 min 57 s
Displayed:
12 h 37 min 24 s
